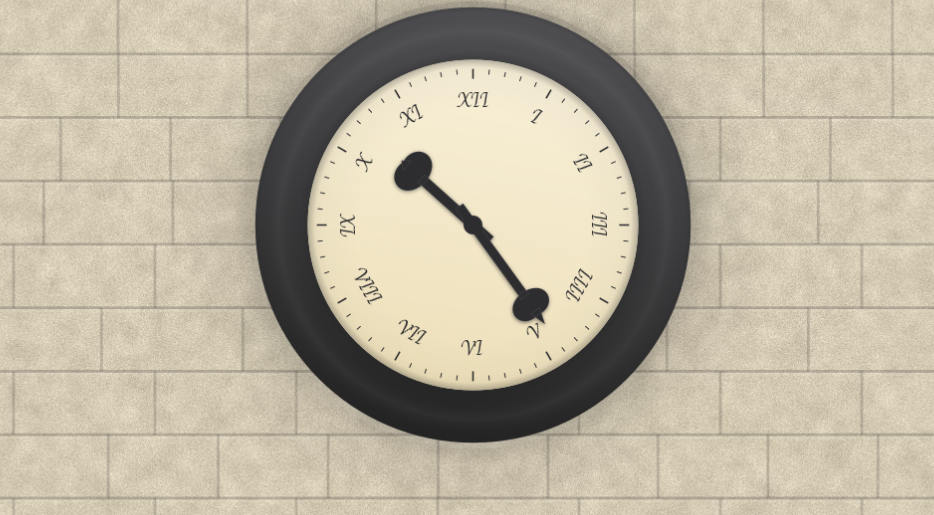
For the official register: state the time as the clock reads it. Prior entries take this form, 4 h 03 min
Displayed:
10 h 24 min
